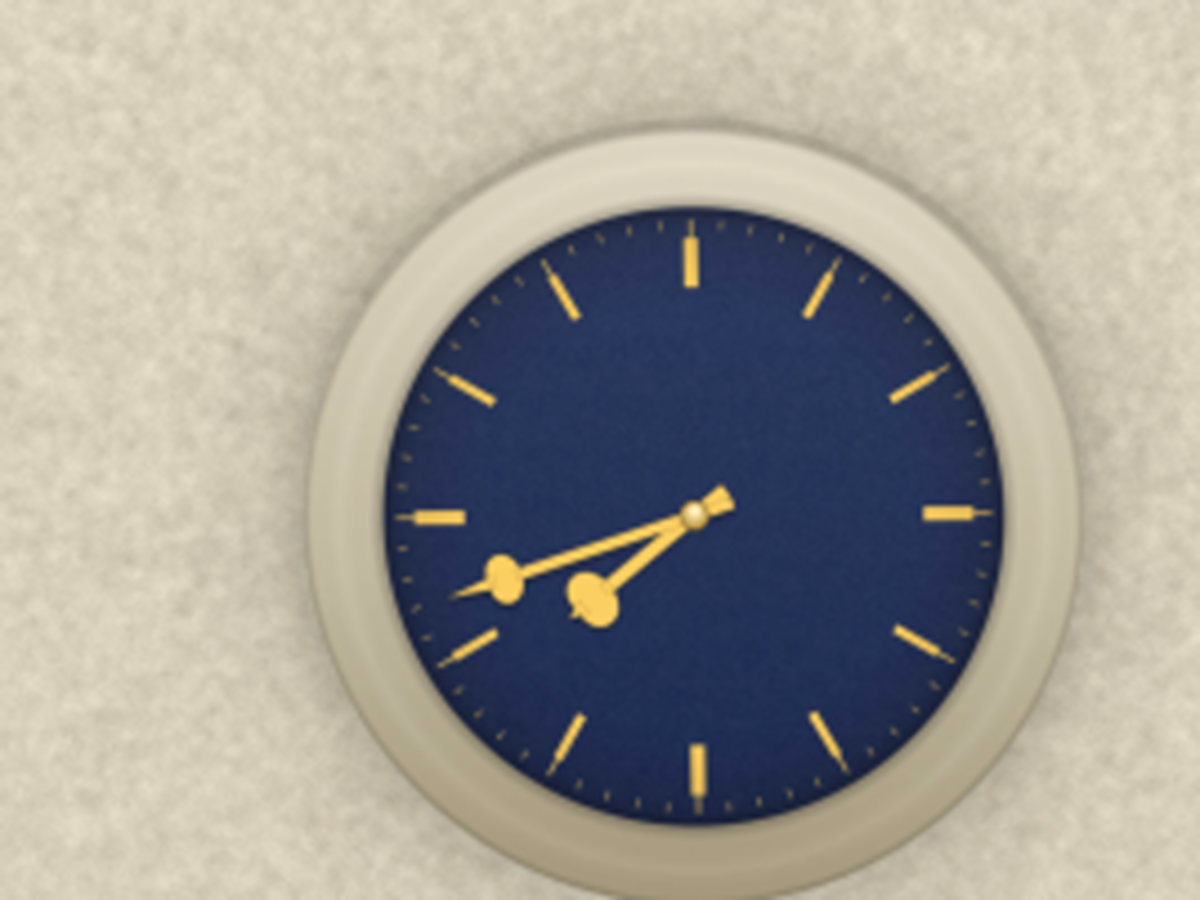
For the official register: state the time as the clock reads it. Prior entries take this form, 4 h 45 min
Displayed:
7 h 42 min
